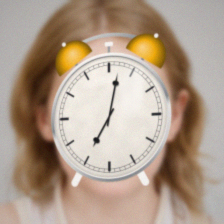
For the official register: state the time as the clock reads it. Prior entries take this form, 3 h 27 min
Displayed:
7 h 02 min
